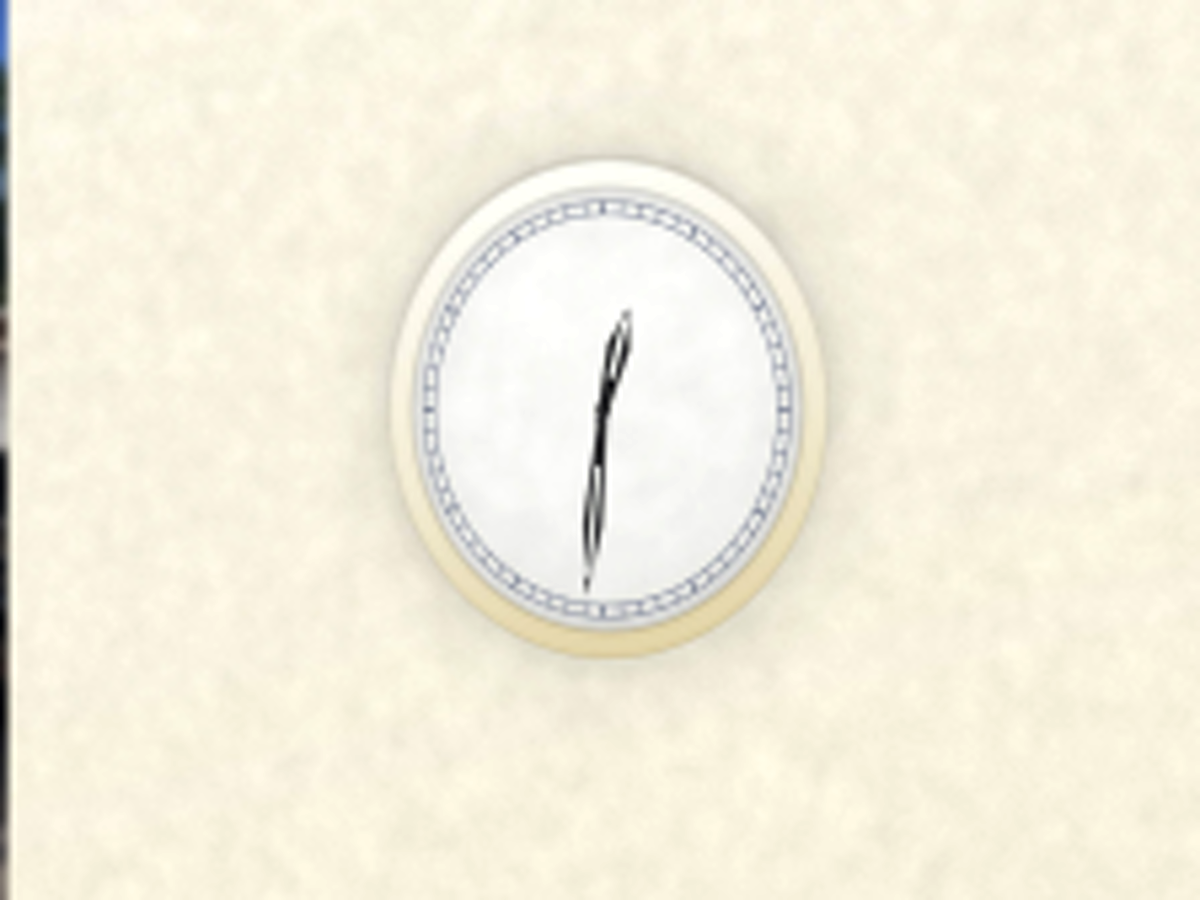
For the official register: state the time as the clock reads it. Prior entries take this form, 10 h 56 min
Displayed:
12 h 31 min
